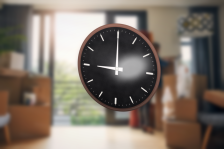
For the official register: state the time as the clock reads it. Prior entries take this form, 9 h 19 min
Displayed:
9 h 00 min
